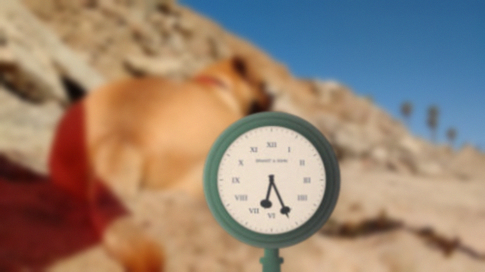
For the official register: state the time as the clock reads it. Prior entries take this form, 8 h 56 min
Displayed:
6 h 26 min
